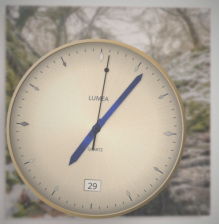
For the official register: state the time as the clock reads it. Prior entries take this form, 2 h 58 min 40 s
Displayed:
7 h 06 min 01 s
